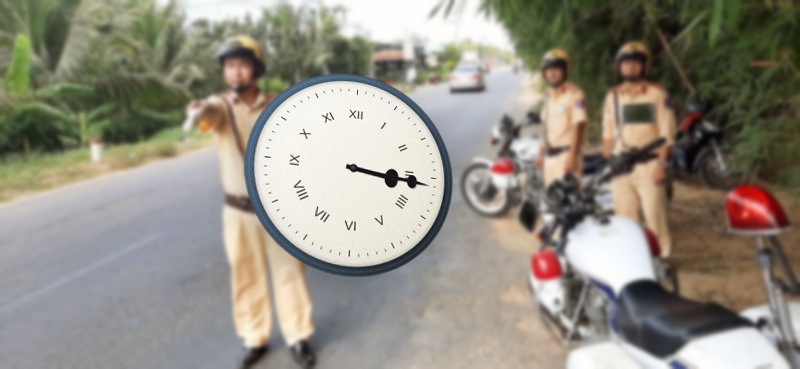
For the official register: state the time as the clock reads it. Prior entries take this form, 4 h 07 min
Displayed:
3 h 16 min
